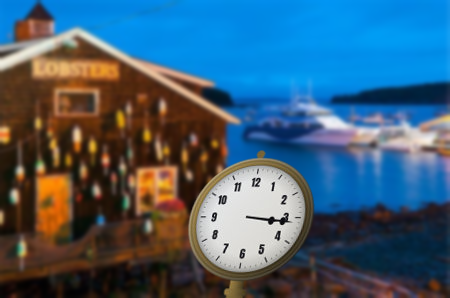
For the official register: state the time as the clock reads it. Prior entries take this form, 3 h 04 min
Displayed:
3 h 16 min
